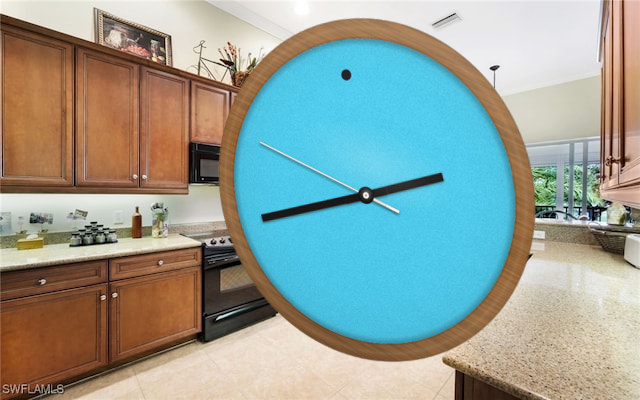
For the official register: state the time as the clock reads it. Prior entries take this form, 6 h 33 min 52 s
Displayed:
2 h 43 min 50 s
